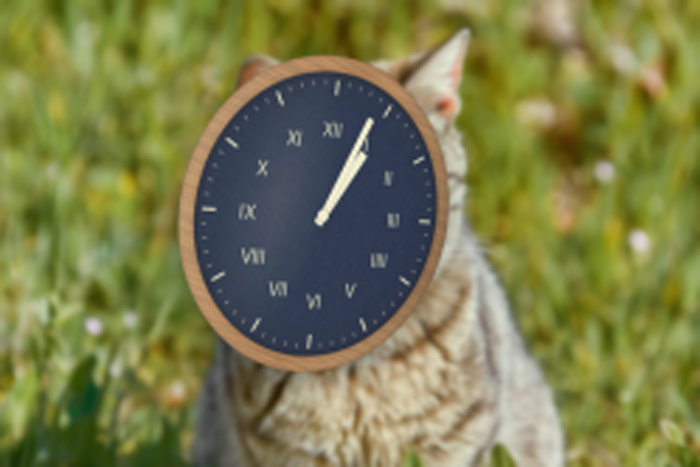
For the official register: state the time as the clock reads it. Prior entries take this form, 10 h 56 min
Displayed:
1 h 04 min
